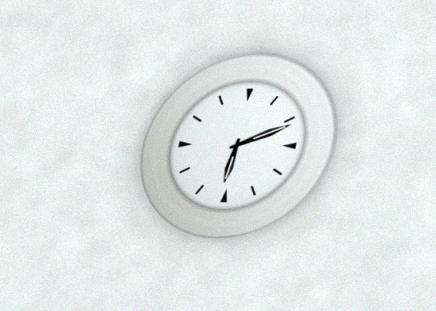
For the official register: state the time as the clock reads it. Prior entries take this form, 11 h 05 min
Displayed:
6 h 11 min
